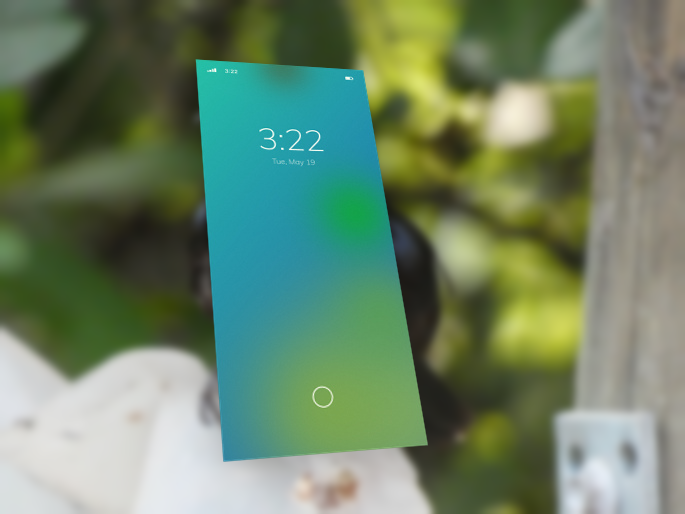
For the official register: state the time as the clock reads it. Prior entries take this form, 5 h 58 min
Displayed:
3 h 22 min
